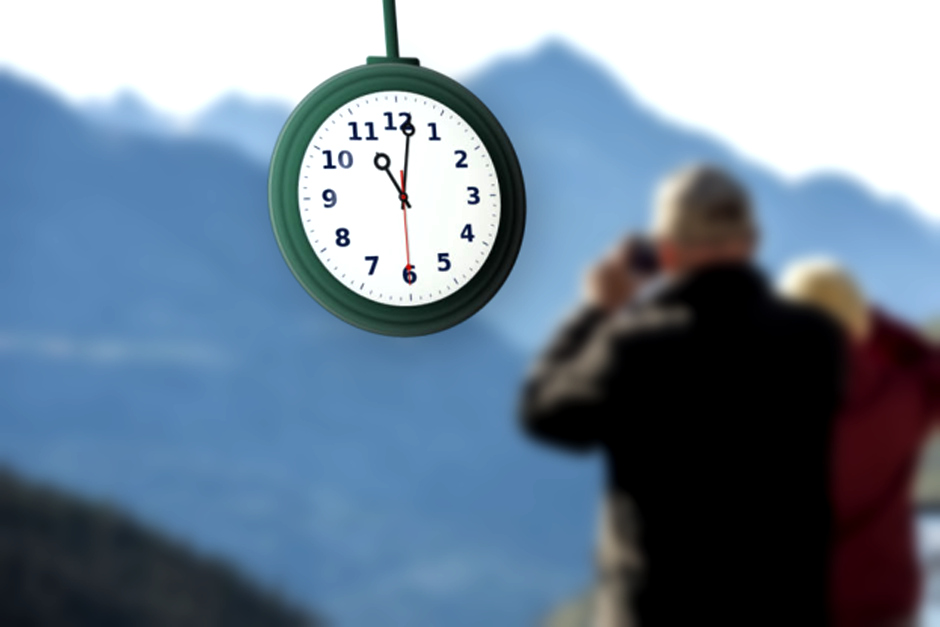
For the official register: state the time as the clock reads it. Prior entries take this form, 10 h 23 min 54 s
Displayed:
11 h 01 min 30 s
